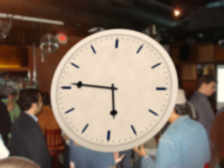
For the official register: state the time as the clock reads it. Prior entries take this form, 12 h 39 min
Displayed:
5 h 46 min
